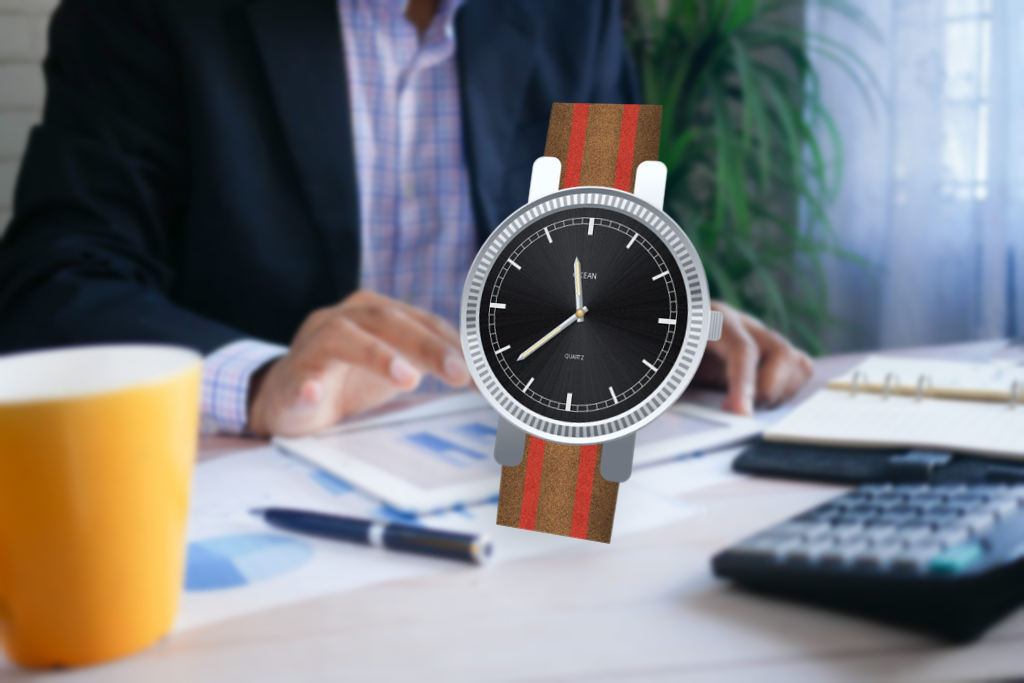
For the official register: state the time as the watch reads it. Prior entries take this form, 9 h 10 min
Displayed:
11 h 38 min
